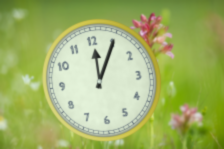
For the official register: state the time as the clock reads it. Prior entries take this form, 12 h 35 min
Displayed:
12 h 05 min
